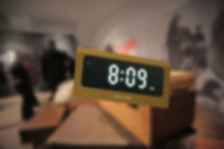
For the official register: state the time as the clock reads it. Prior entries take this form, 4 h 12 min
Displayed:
8 h 09 min
